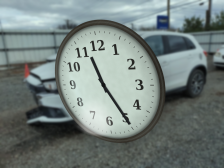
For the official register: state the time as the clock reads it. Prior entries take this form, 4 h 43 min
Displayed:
11 h 25 min
